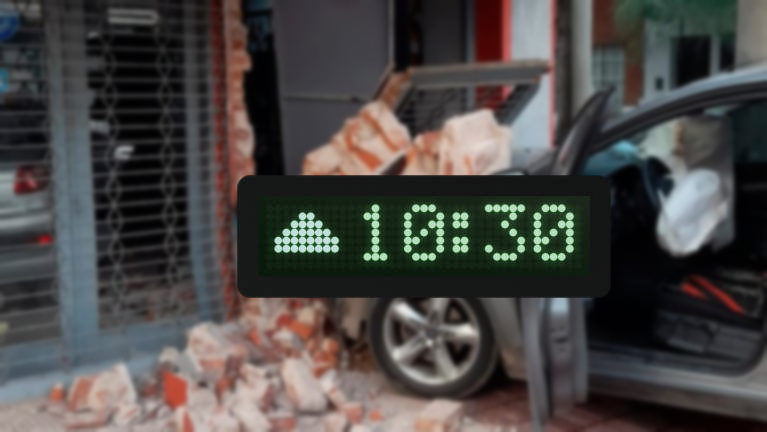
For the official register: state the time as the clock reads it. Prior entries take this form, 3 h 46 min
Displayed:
10 h 30 min
